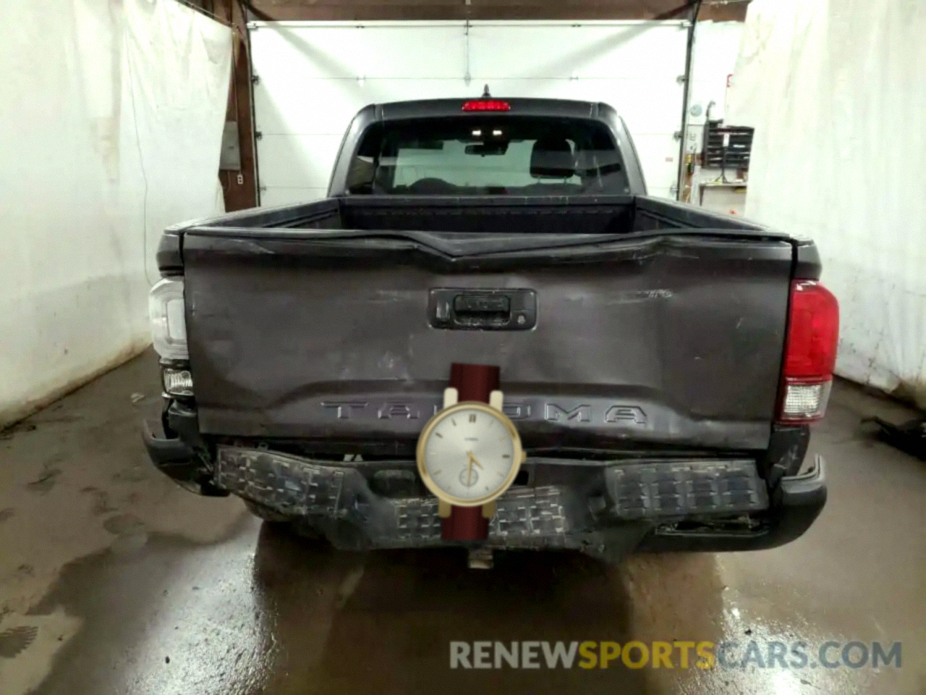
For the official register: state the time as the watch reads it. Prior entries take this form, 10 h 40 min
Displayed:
4 h 30 min
